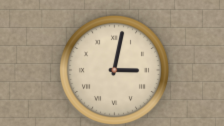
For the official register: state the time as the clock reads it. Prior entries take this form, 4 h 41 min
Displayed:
3 h 02 min
